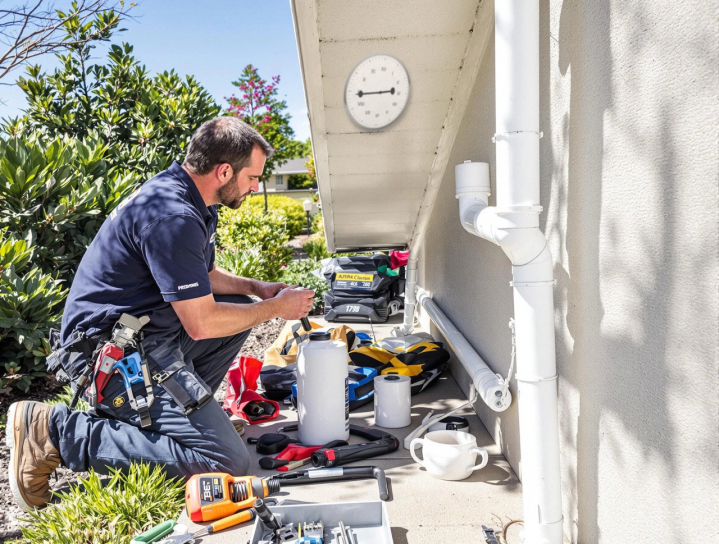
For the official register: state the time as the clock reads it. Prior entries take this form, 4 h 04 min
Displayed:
2 h 44 min
